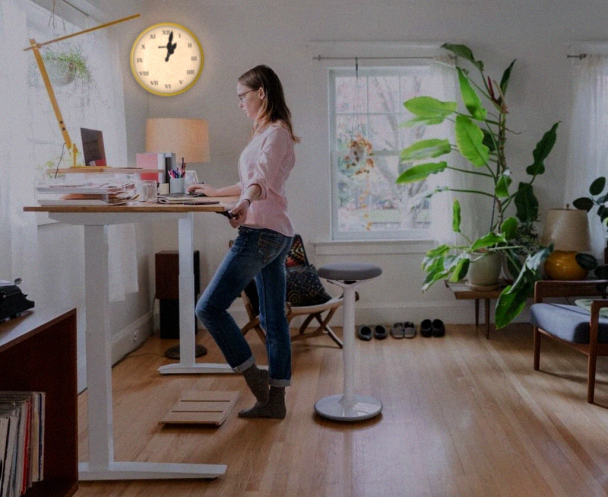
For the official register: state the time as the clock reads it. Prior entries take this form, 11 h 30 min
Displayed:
1 h 02 min
